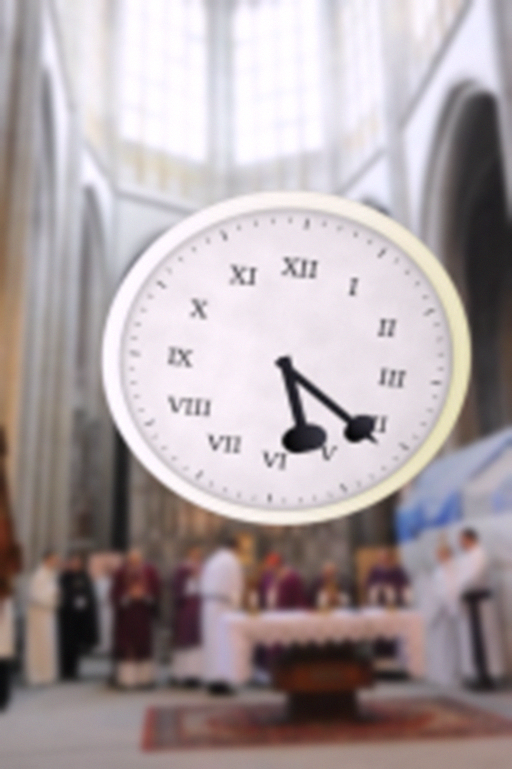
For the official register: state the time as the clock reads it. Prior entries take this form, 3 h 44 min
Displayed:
5 h 21 min
